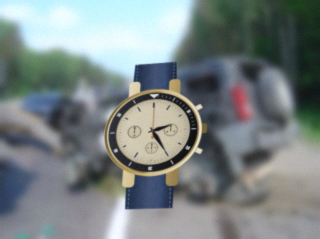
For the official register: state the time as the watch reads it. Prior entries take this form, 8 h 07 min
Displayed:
2 h 25 min
